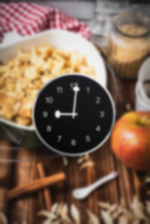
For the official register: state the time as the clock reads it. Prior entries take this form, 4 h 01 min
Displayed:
9 h 01 min
